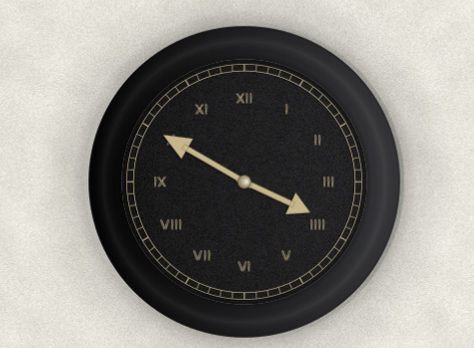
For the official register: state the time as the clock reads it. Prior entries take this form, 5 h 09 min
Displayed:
3 h 50 min
